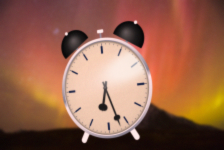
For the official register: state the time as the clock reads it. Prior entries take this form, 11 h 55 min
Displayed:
6 h 27 min
